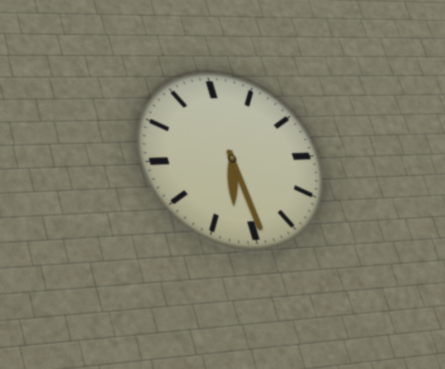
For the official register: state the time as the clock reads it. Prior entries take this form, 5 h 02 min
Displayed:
6 h 29 min
